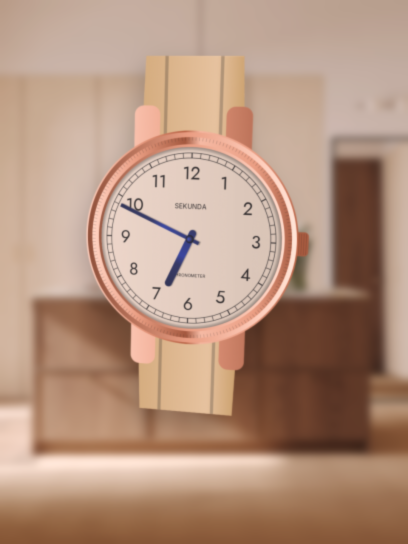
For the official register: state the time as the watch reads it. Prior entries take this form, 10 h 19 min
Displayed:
6 h 49 min
